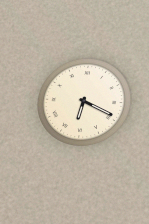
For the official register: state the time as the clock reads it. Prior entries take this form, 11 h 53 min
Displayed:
6 h 19 min
